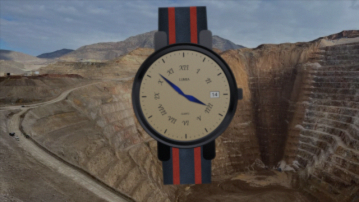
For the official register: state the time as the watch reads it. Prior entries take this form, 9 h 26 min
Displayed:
3 h 52 min
